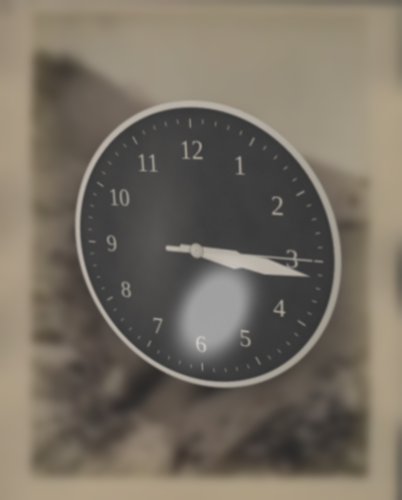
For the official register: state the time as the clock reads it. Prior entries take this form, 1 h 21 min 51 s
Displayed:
3 h 16 min 15 s
